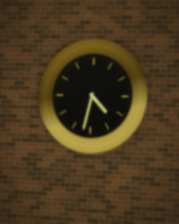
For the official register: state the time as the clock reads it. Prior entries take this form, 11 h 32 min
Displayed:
4 h 32 min
